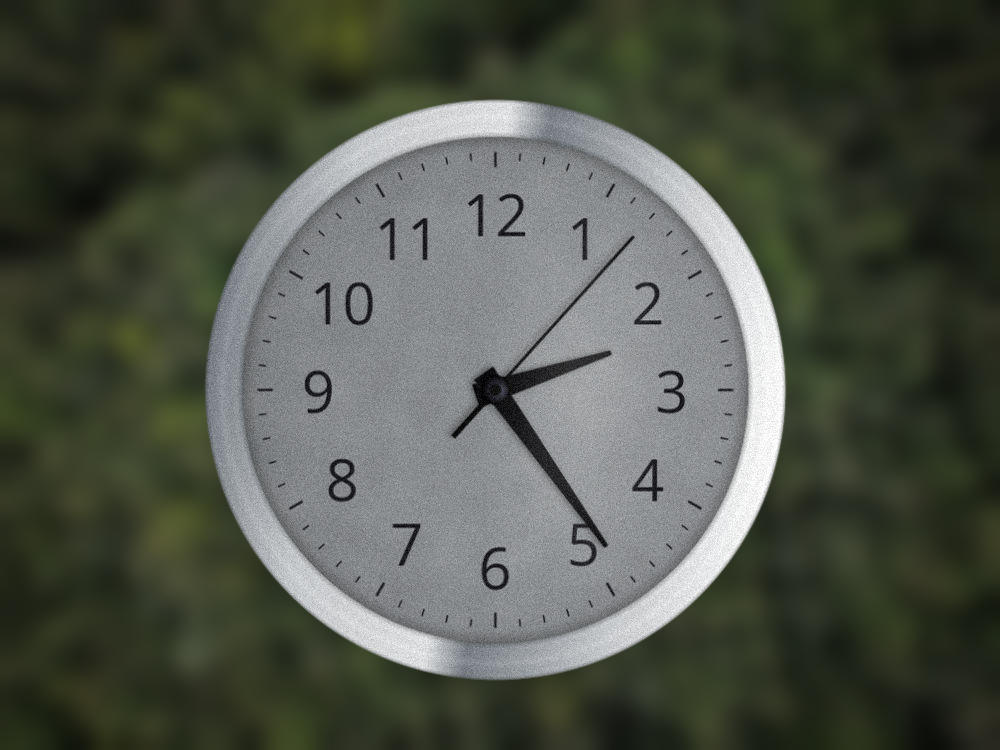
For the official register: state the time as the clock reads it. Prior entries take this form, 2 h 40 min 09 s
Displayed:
2 h 24 min 07 s
